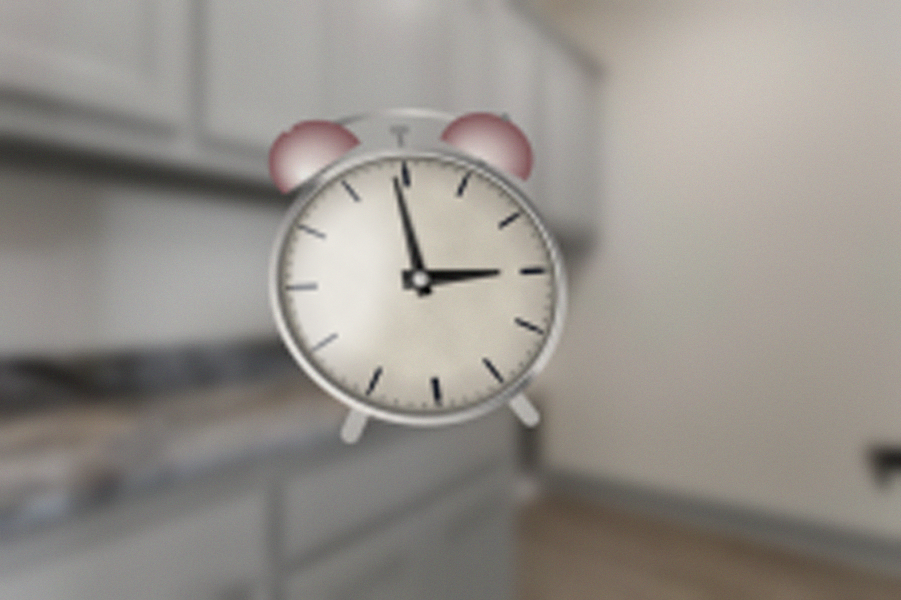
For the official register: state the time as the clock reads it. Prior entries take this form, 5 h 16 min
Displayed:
2 h 59 min
